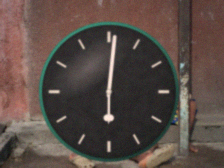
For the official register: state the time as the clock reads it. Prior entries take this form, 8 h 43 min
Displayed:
6 h 01 min
